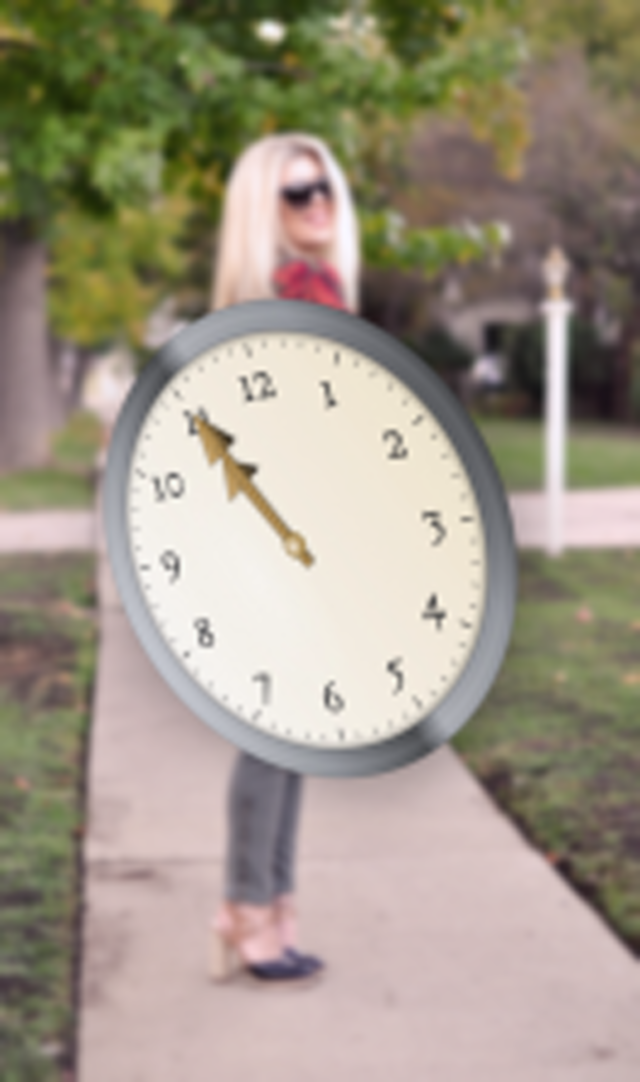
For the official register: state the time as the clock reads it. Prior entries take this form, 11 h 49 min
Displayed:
10 h 55 min
